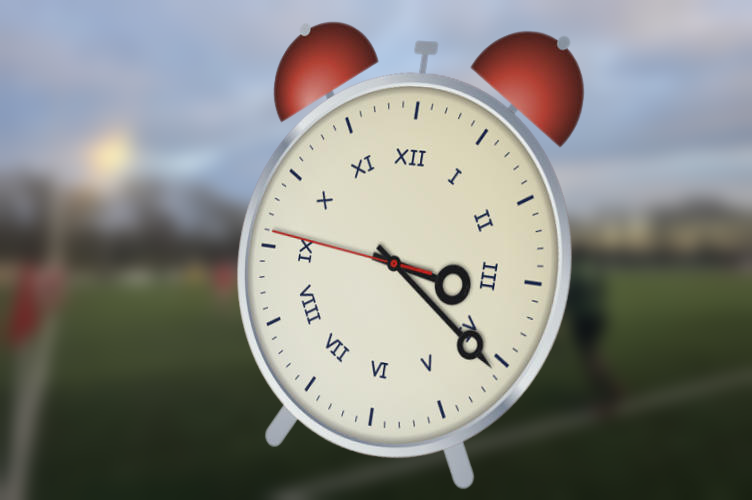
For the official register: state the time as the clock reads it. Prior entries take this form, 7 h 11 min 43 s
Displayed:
3 h 20 min 46 s
